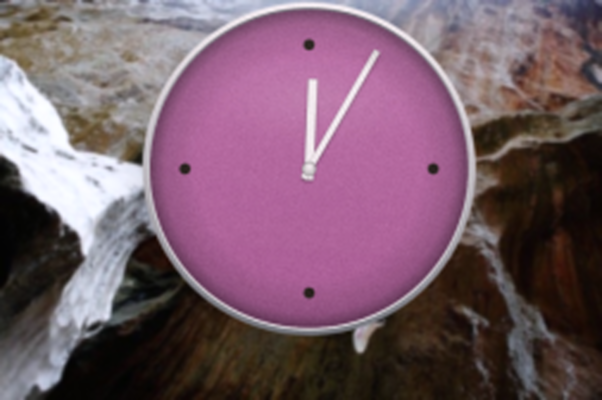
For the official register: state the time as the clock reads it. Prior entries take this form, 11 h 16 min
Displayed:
12 h 05 min
